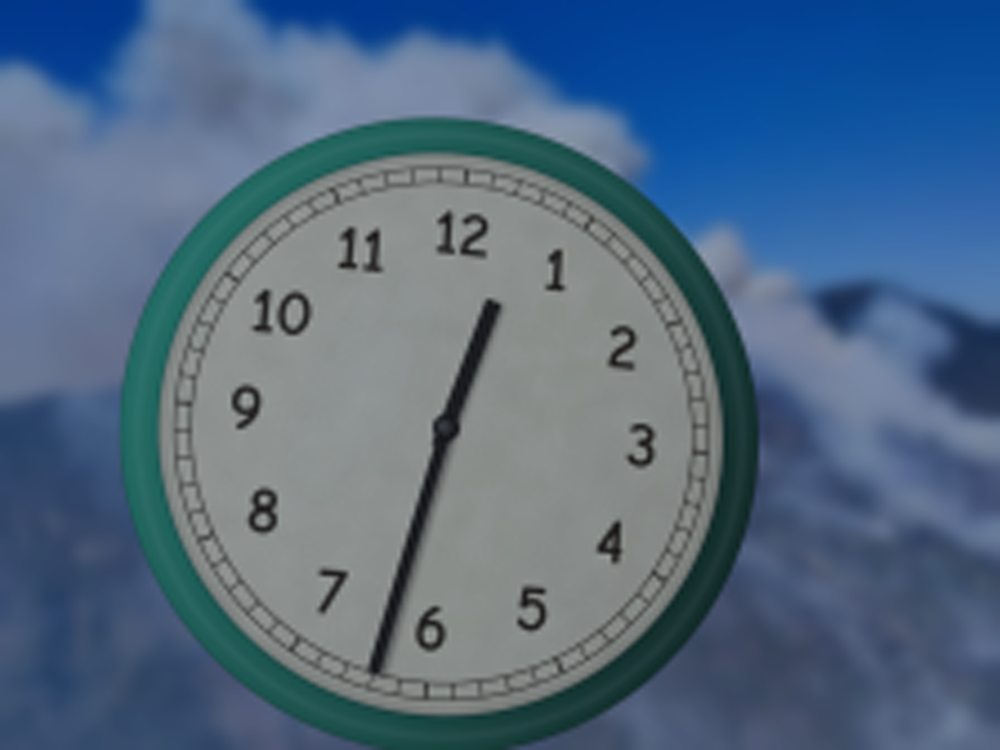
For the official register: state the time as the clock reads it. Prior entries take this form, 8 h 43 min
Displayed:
12 h 32 min
